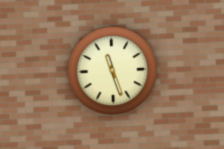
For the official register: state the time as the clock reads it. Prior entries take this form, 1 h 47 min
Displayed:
11 h 27 min
